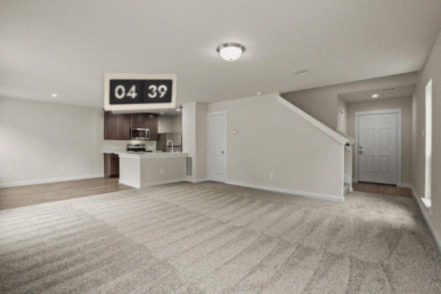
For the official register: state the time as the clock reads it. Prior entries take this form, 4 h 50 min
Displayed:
4 h 39 min
